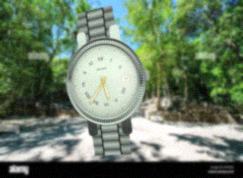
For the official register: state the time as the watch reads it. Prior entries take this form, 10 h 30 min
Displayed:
5 h 37 min
